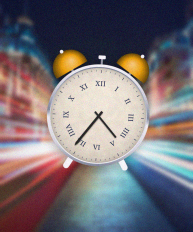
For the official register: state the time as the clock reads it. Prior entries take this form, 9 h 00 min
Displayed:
4 h 36 min
